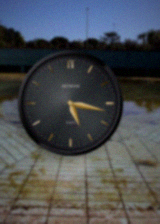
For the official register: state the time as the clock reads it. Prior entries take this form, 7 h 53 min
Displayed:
5 h 17 min
